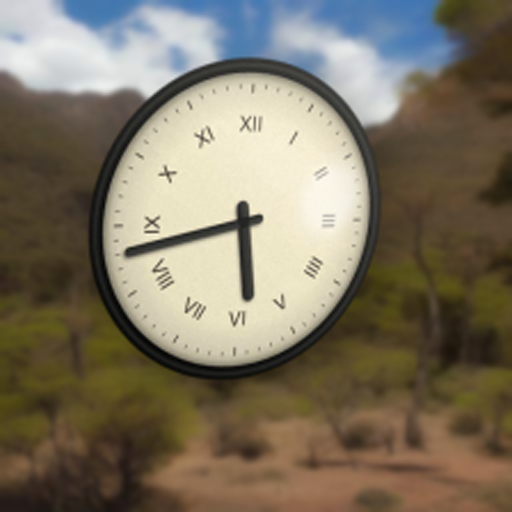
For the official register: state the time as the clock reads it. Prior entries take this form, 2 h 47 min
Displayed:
5 h 43 min
